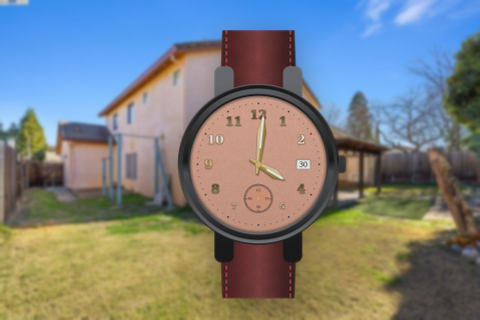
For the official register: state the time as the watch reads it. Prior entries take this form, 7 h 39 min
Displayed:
4 h 01 min
